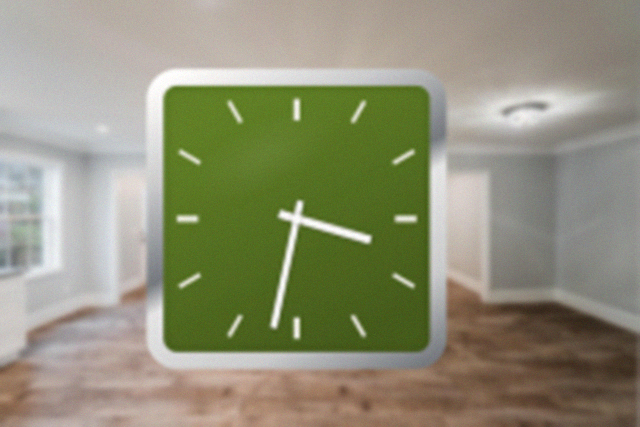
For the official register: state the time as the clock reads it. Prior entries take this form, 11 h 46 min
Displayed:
3 h 32 min
